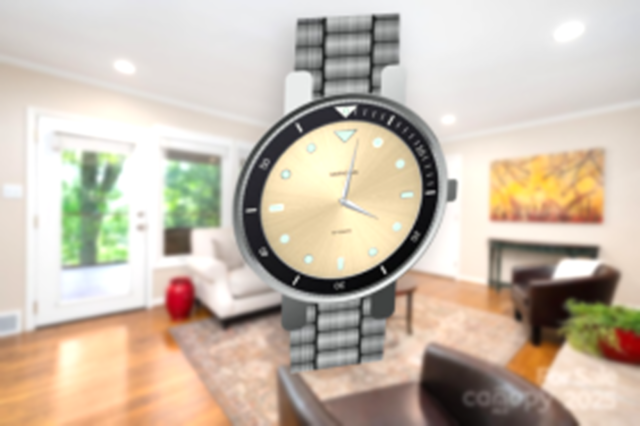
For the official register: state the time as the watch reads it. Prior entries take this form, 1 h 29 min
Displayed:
4 h 02 min
